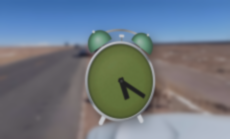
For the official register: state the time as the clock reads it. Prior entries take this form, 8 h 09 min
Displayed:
5 h 20 min
